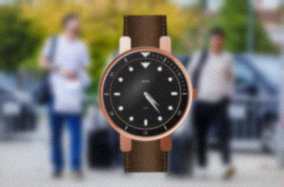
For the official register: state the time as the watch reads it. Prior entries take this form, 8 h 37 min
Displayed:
4 h 24 min
